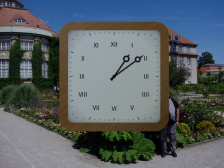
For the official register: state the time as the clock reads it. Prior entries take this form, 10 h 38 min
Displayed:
1 h 09 min
